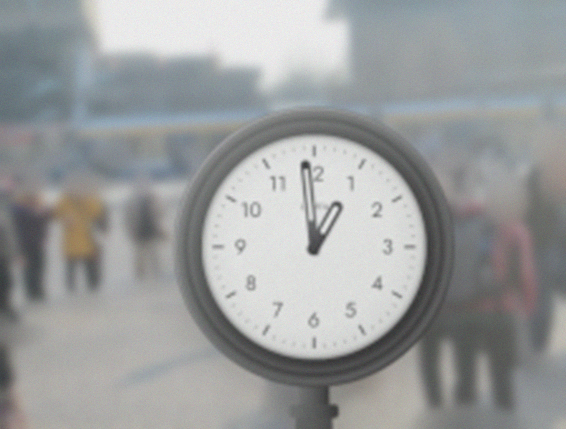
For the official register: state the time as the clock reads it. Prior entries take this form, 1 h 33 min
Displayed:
12 h 59 min
